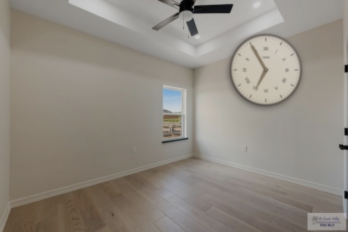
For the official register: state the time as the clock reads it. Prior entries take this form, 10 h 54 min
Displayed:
6 h 55 min
